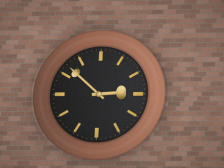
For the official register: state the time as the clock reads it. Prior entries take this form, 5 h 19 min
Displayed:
2 h 52 min
